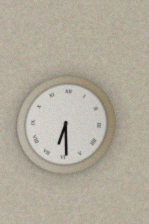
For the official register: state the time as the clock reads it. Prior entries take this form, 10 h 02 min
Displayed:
6 h 29 min
